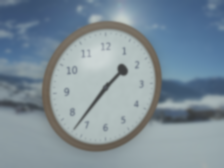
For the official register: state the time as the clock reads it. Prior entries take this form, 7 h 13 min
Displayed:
1 h 37 min
